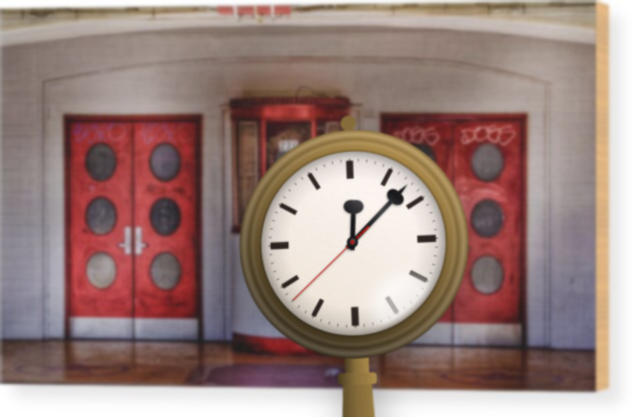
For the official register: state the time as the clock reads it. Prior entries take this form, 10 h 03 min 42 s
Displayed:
12 h 07 min 38 s
